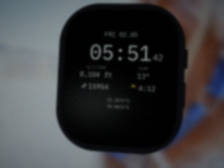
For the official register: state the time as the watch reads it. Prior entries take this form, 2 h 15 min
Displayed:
5 h 51 min
